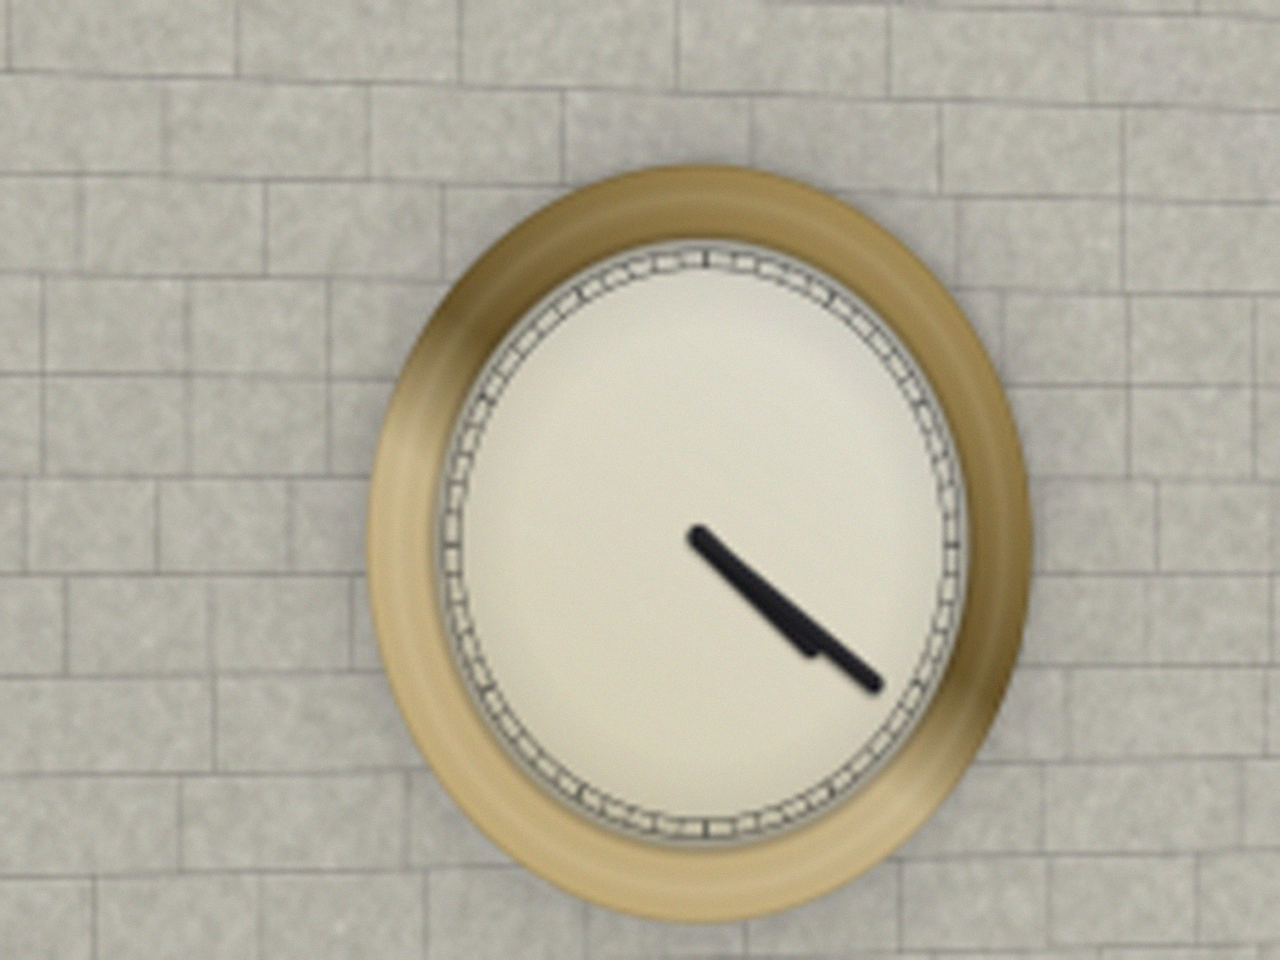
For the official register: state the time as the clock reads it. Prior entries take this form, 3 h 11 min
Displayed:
4 h 21 min
